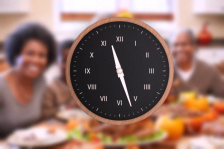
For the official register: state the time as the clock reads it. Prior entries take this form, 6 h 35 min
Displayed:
11 h 27 min
